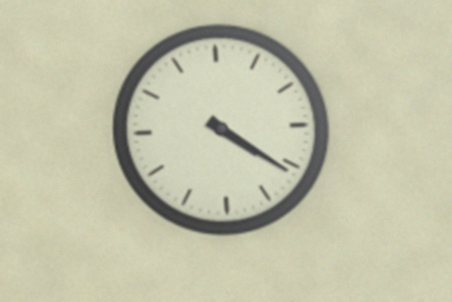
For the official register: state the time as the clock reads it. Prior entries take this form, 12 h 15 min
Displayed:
4 h 21 min
